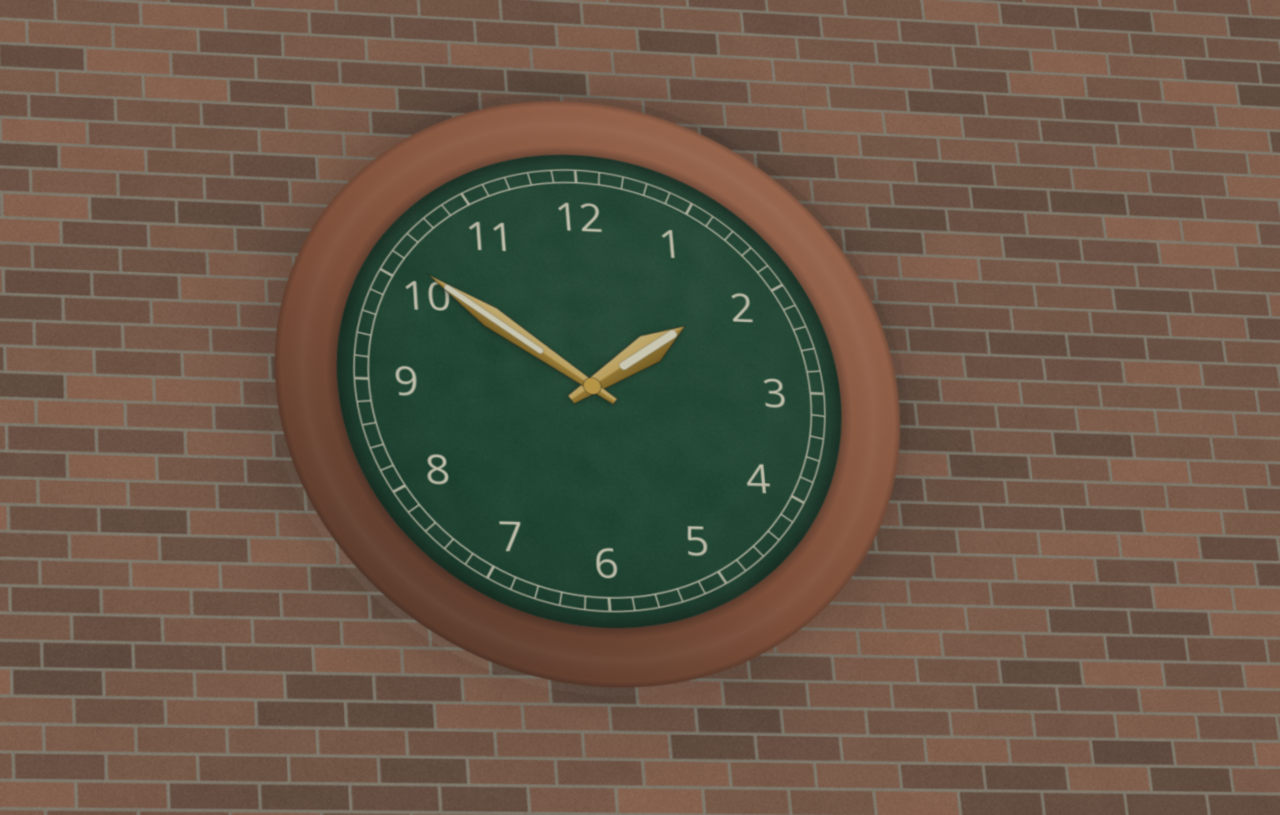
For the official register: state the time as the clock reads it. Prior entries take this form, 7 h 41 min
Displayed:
1 h 51 min
